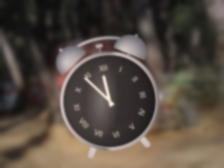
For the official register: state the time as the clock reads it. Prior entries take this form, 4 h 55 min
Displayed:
11 h 54 min
